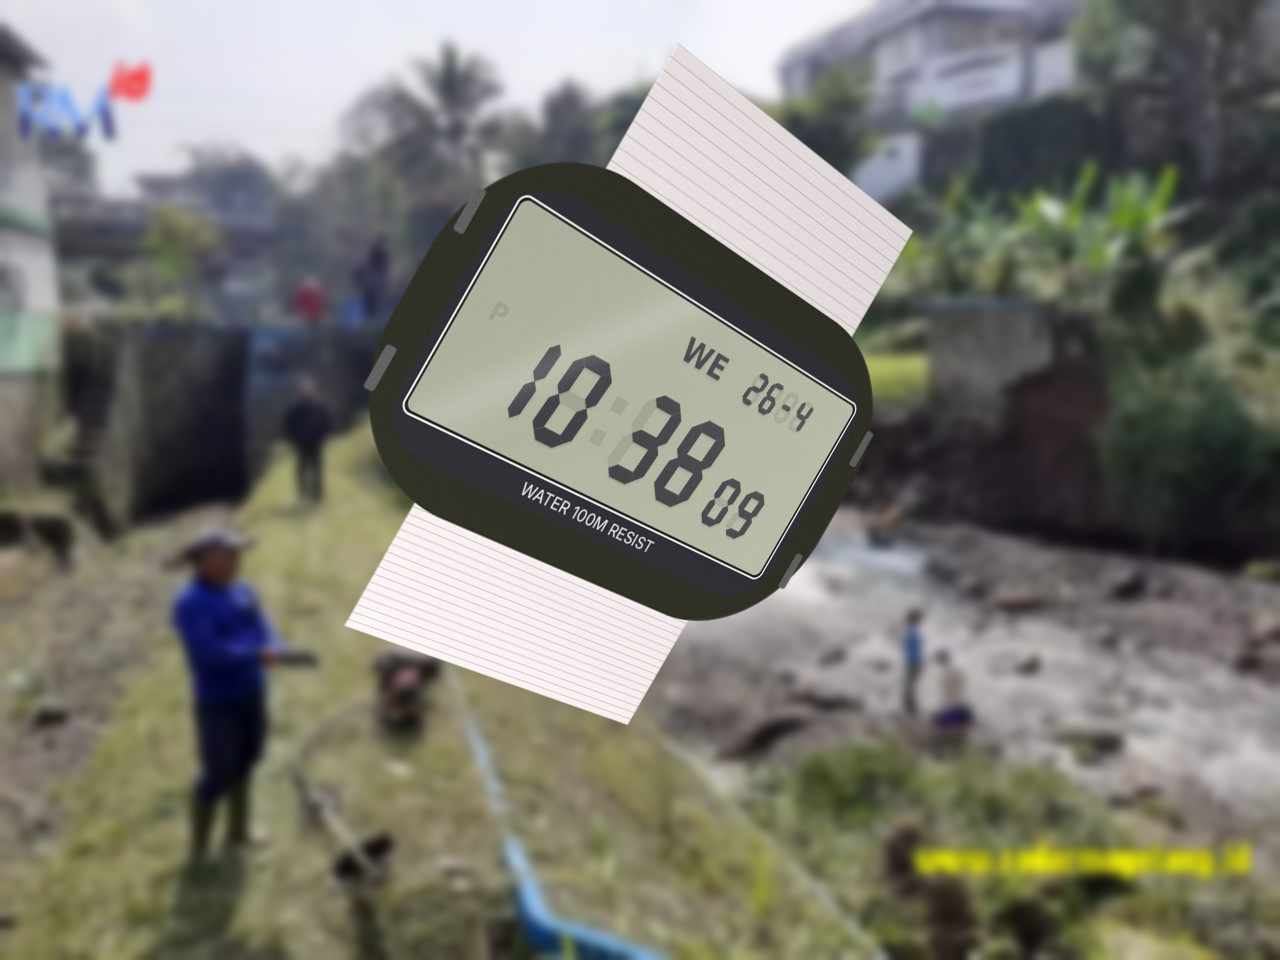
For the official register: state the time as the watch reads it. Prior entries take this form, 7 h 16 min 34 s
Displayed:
10 h 38 min 09 s
